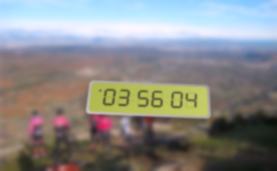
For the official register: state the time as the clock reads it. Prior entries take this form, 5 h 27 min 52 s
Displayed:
3 h 56 min 04 s
